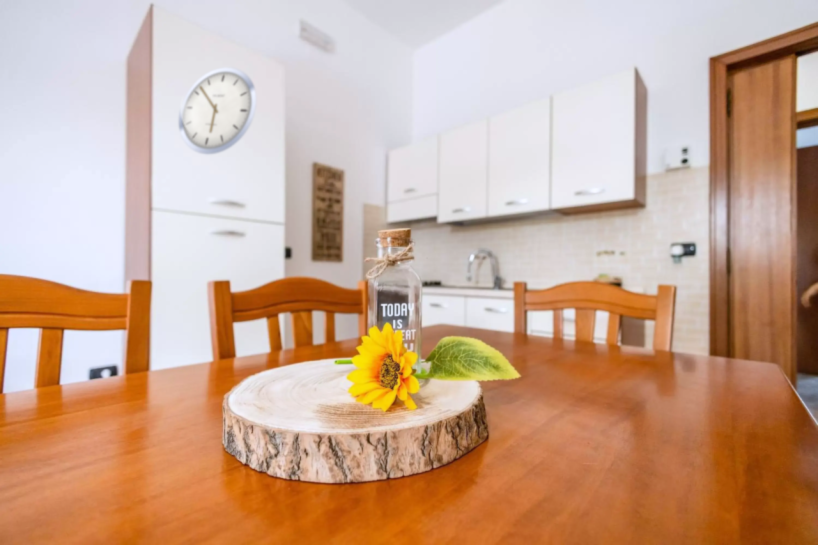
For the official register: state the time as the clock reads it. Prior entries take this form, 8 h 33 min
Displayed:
5 h 52 min
